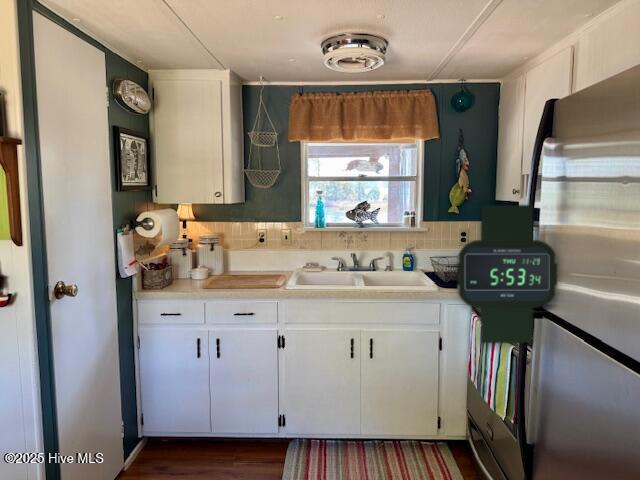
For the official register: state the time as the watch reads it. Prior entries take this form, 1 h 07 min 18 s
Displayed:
5 h 53 min 34 s
